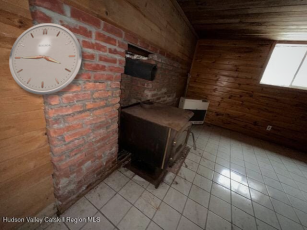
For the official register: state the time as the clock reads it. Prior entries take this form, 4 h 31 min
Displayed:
3 h 45 min
